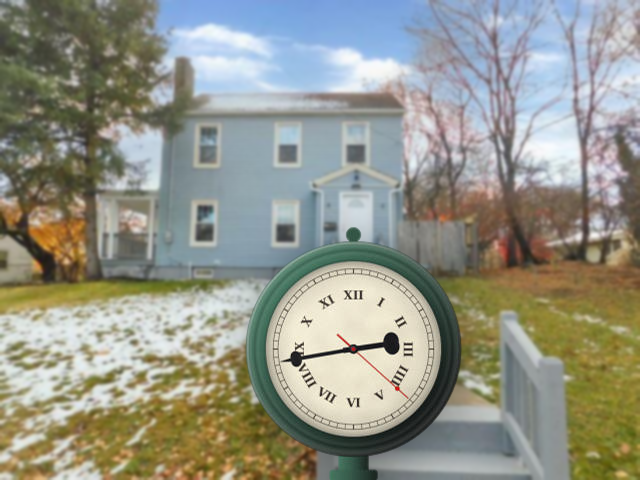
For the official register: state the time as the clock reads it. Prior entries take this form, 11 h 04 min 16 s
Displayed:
2 h 43 min 22 s
